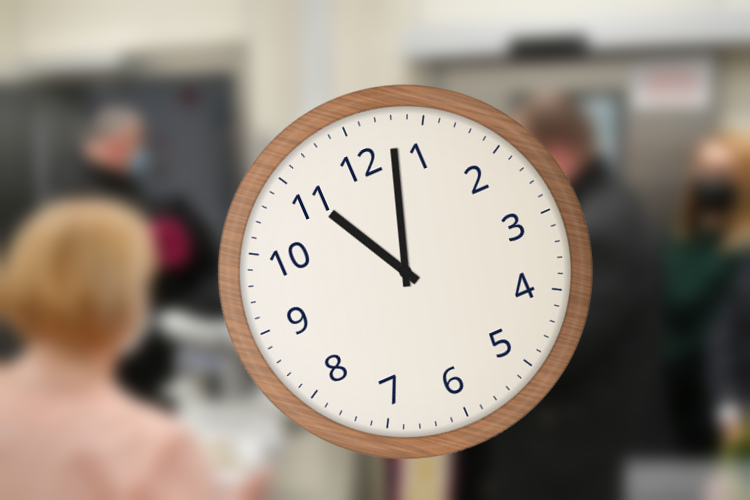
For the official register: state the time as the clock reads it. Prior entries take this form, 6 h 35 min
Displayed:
11 h 03 min
